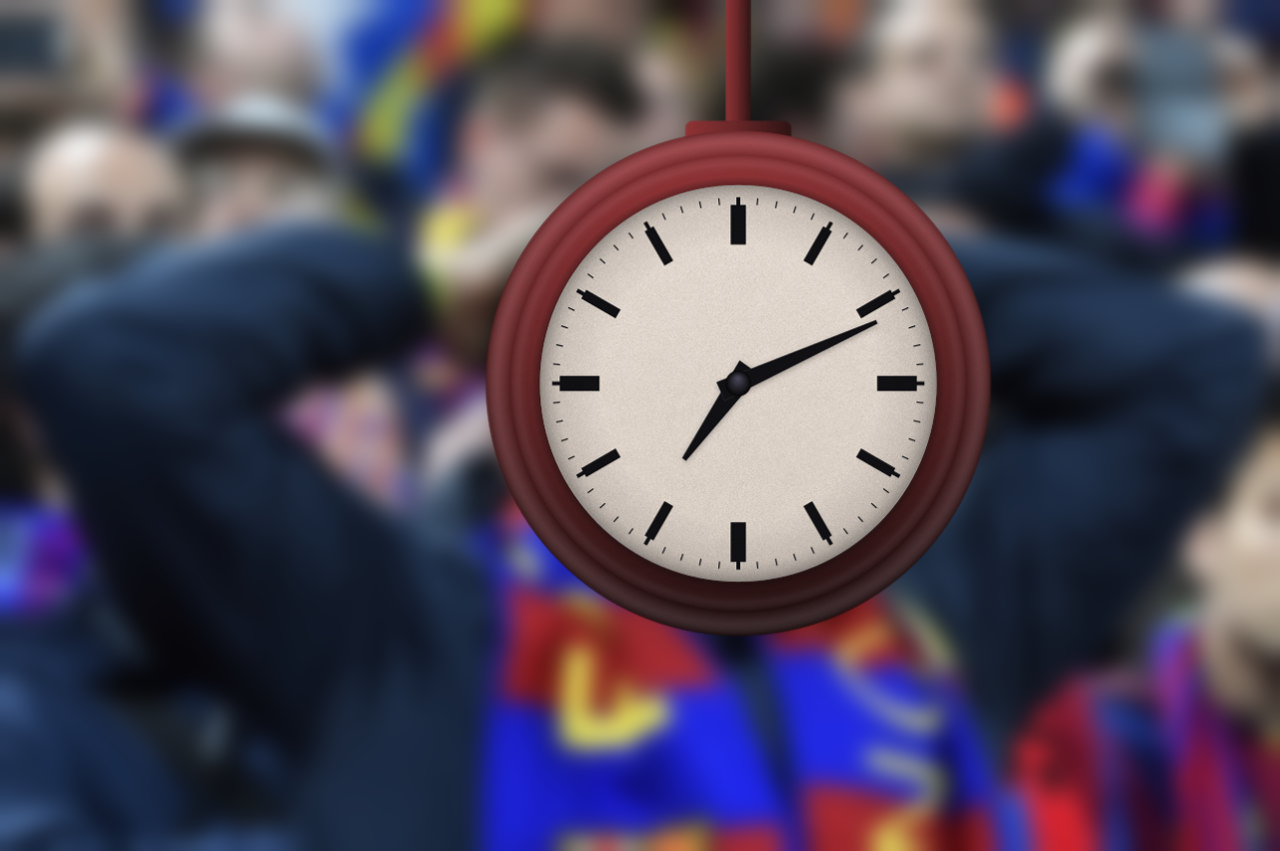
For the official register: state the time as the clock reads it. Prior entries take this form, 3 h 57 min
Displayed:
7 h 11 min
